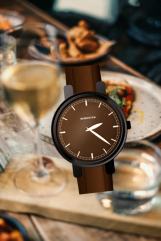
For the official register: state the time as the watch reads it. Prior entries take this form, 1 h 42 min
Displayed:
2 h 22 min
